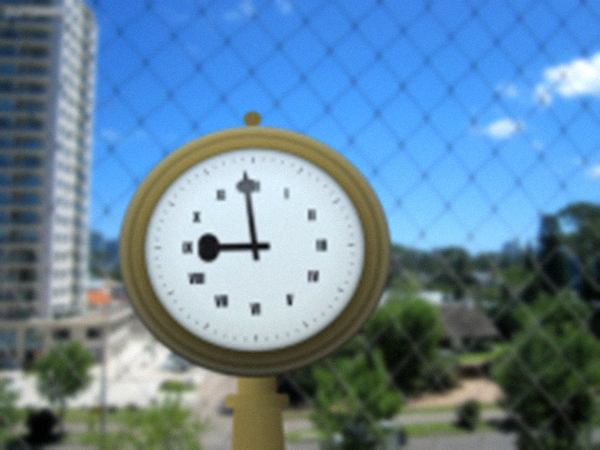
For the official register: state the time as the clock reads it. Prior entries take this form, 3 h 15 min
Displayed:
8 h 59 min
